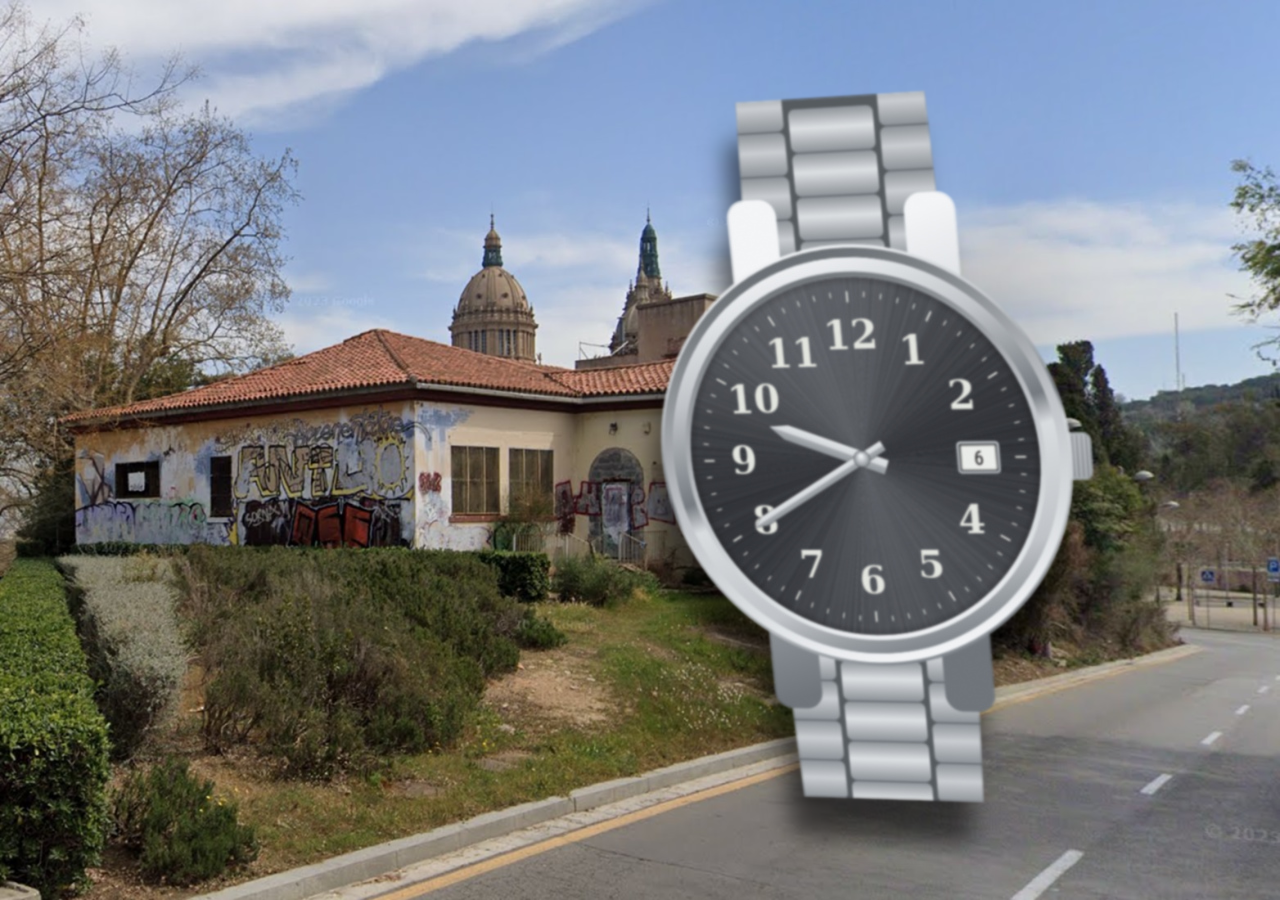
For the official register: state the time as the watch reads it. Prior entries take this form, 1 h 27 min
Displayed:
9 h 40 min
